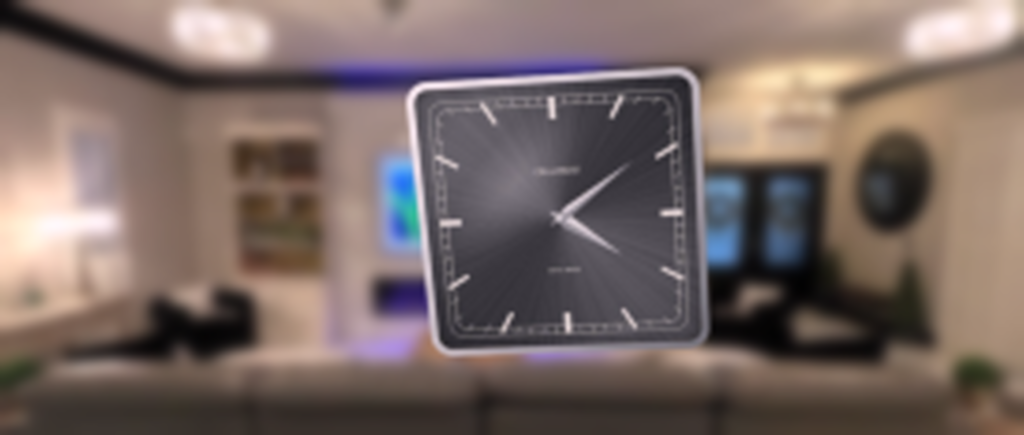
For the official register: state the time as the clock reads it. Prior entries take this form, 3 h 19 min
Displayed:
4 h 09 min
